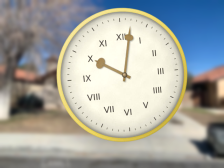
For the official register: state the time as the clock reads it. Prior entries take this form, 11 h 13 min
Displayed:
10 h 02 min
